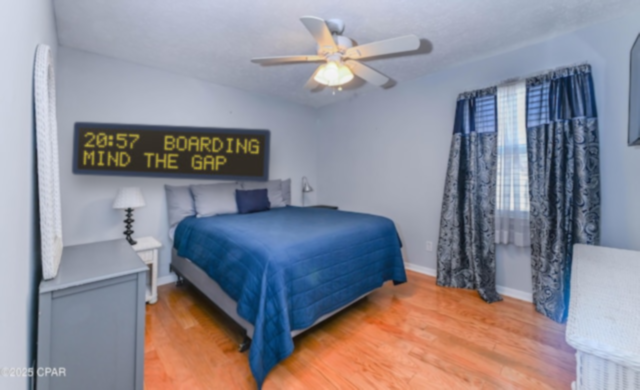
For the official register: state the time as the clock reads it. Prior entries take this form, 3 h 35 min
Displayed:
20 h 57 min
